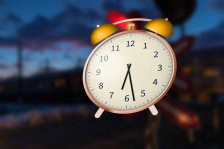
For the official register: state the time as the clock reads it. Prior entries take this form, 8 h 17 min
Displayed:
6 h 28 min
